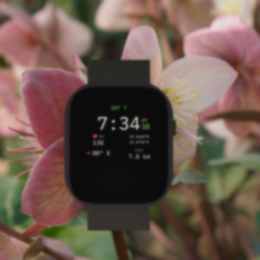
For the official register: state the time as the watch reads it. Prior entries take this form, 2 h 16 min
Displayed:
7 h 34 min
